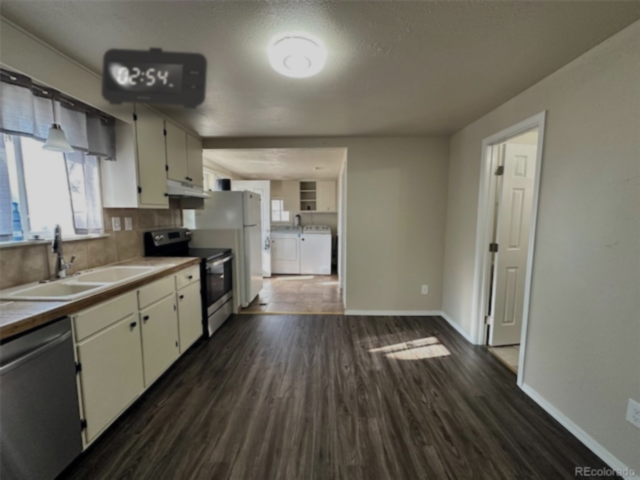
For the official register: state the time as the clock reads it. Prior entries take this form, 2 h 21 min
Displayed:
2 h 54 min
